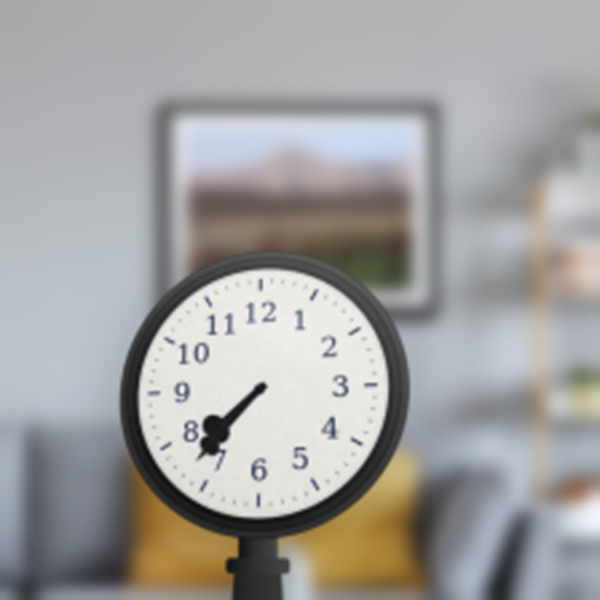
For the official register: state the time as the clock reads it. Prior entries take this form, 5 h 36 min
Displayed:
7 h 37 min
